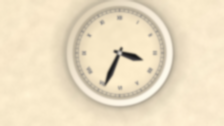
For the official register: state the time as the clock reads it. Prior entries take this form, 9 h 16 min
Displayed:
3 h 34 min
